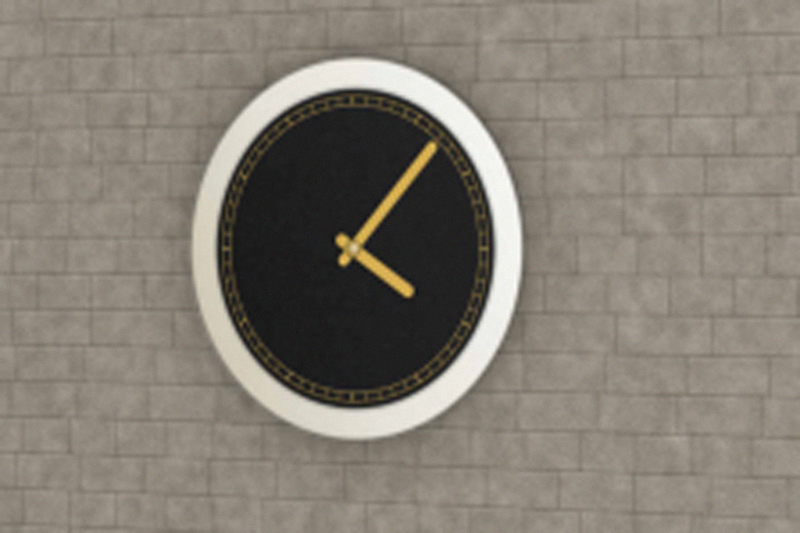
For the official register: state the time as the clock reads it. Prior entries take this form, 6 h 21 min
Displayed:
4 h 07 min
